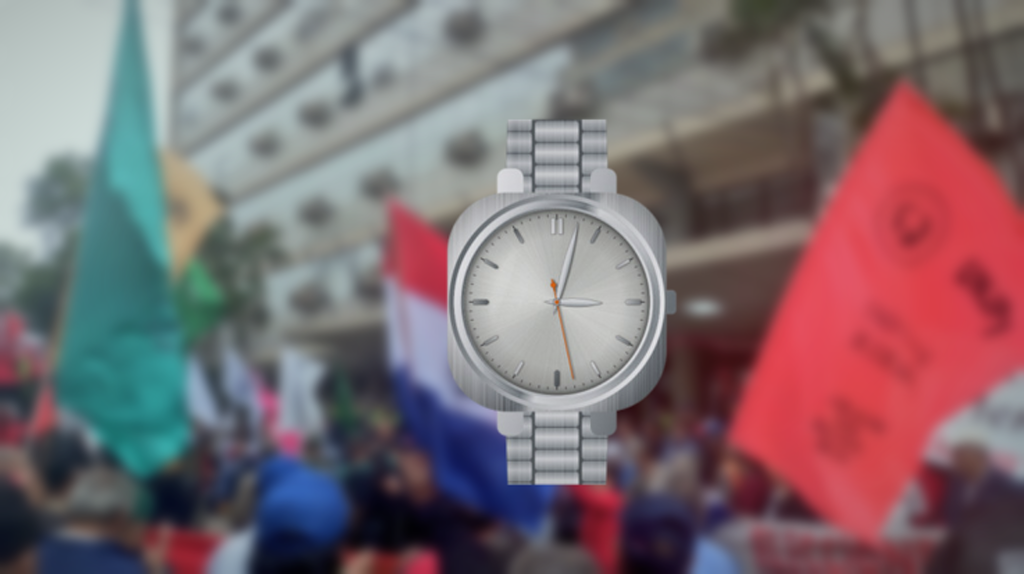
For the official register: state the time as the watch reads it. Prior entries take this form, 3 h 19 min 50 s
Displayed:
3 h 02 min 28 s
